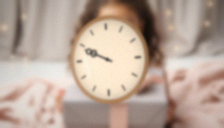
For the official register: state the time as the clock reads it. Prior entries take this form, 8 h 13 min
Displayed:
9 h 49 min
